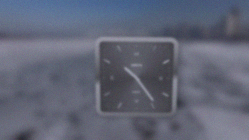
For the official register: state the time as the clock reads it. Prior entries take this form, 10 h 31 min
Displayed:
10 h 24 min
